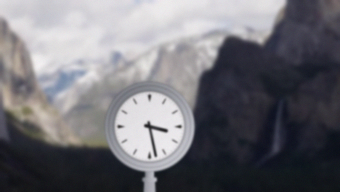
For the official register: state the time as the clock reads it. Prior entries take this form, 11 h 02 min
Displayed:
3 h 28 min
